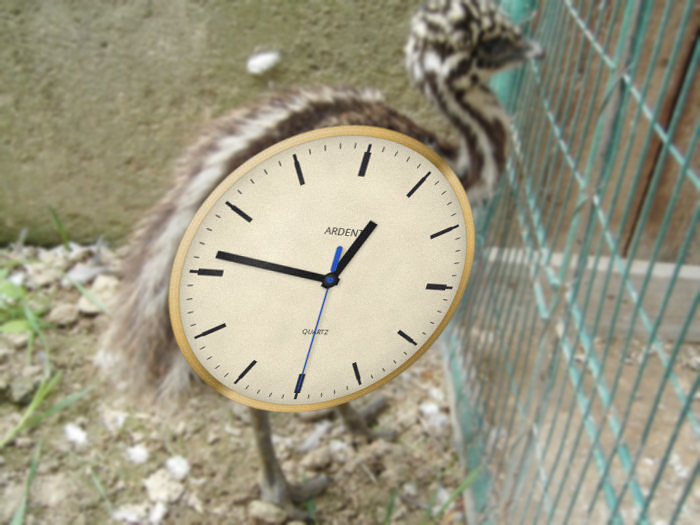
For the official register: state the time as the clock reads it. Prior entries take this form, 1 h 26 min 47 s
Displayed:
12 h 46 min 30 s
